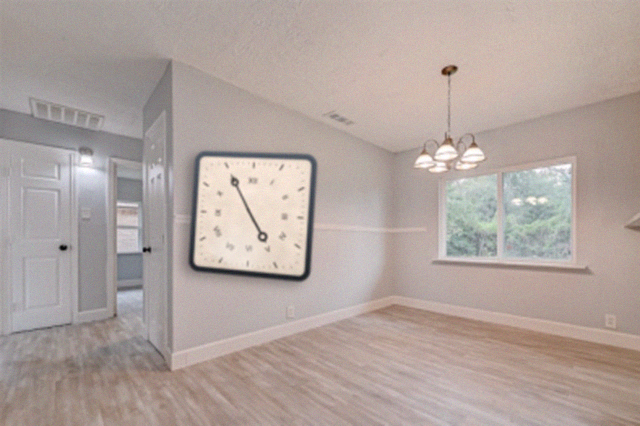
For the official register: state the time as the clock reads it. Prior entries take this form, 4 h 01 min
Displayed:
4 h 55 min
